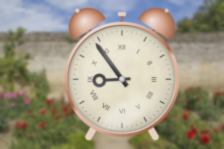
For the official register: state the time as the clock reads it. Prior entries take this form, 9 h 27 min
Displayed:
8 h 54 min
